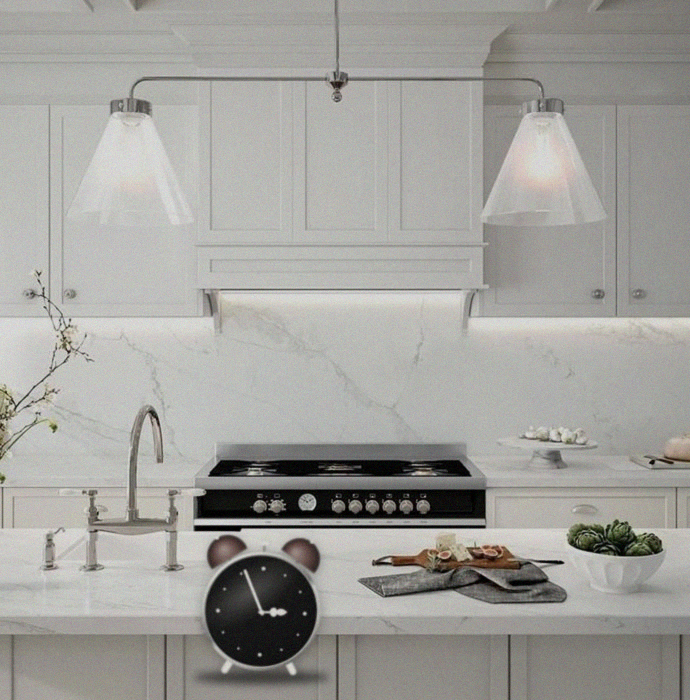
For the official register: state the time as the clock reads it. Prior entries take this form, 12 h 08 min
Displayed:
2 h 56 min
